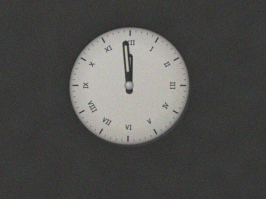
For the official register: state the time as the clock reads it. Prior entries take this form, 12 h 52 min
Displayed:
11 h 59 min
